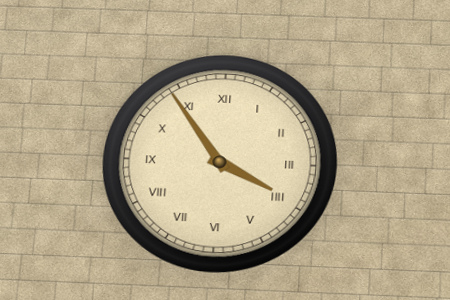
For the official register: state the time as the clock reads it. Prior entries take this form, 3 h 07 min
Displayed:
3 h 54 min
